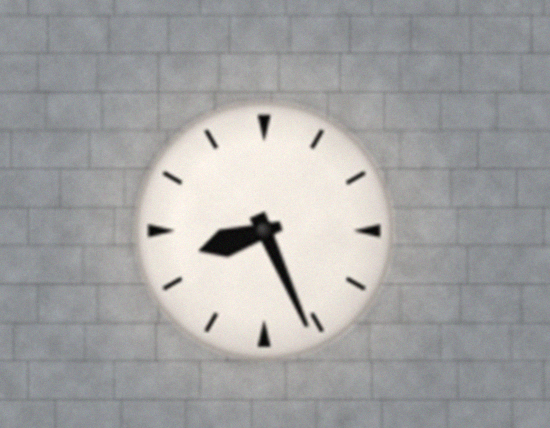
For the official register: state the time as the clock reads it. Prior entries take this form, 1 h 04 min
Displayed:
8 h 26 min
